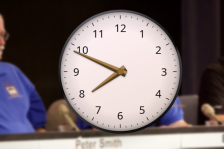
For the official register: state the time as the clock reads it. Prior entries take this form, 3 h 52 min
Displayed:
7 h 49 min
